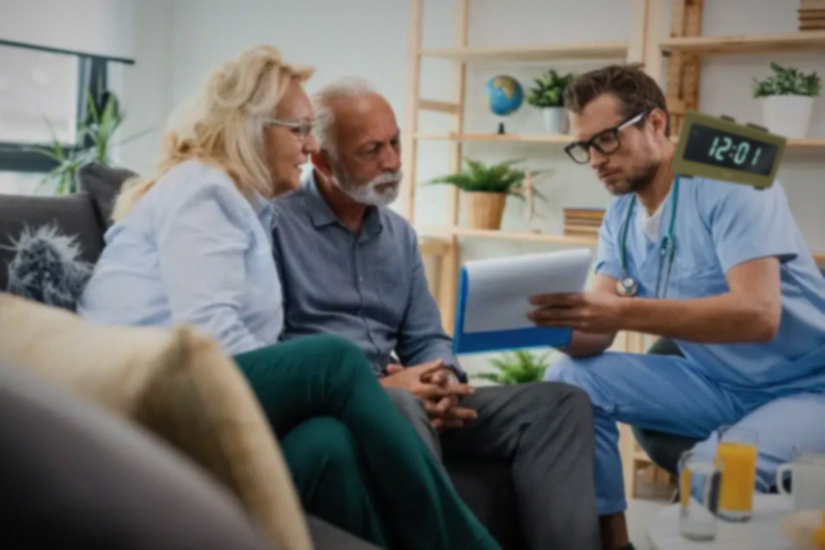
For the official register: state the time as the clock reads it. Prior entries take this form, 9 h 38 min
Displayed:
12 h 01 min
